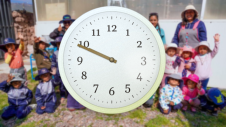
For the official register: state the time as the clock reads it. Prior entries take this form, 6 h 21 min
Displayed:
9 h 49 min
